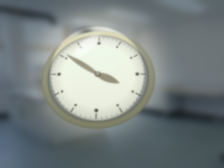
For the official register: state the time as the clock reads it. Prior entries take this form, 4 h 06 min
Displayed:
3 h 51 min
